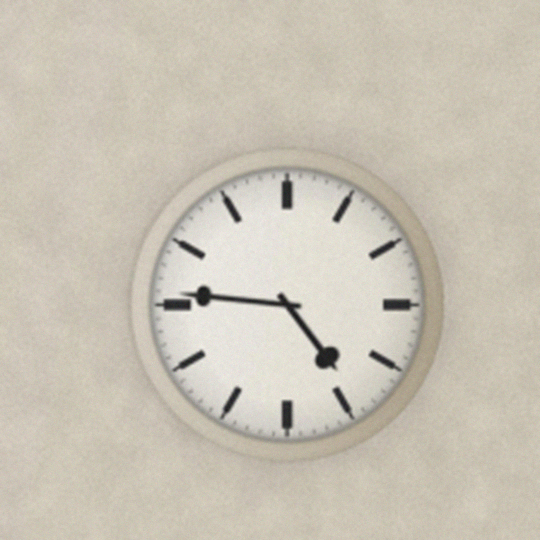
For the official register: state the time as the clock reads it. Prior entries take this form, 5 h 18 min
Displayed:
4 h 46 min
